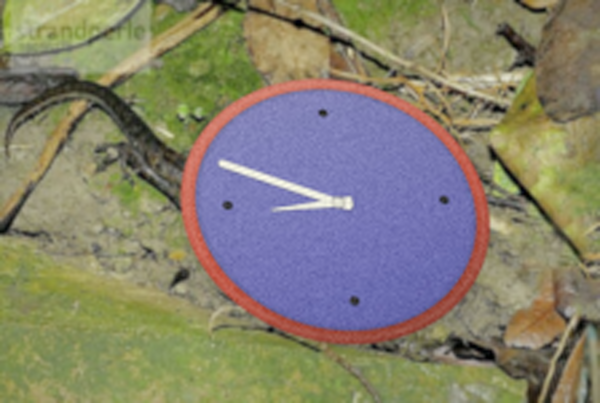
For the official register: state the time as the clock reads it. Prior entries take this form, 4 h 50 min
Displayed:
8 h 49 min
